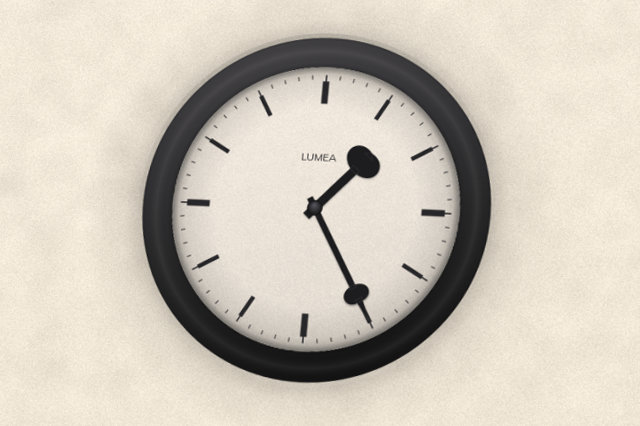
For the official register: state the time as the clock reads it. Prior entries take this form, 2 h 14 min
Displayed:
1 h 25 min
